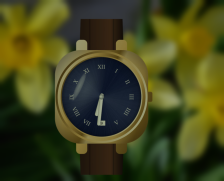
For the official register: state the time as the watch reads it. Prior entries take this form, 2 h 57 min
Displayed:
6 h 31 min
